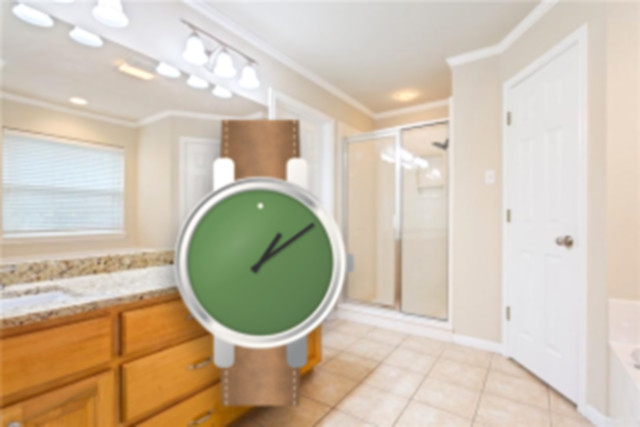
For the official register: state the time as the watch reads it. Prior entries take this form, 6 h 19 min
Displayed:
1 h 09 min
